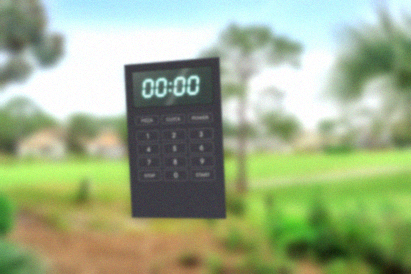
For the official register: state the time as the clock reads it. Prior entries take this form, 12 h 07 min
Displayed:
0 h 00 min
